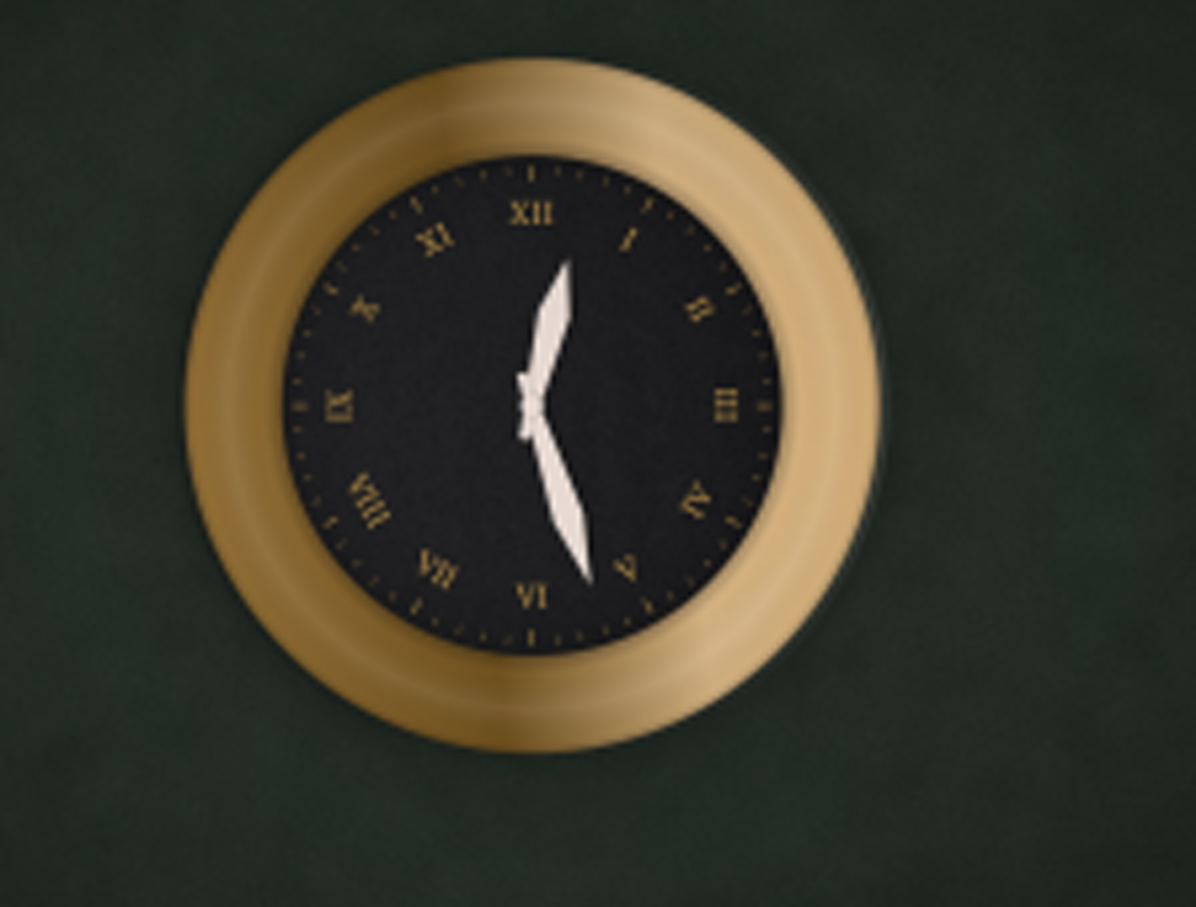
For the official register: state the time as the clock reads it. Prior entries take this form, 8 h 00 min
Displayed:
12 h 27 min
